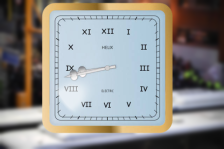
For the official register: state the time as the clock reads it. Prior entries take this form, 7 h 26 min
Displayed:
8 h 43 min
